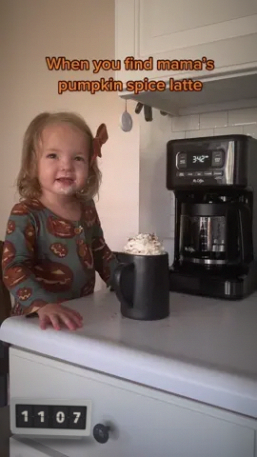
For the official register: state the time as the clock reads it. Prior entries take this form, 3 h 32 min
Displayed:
11 h 07 min
